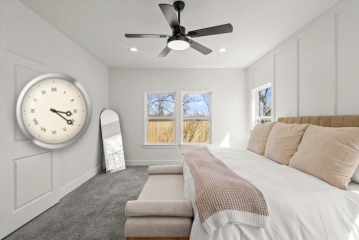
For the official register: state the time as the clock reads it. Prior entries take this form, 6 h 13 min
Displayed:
3 h 21 min
